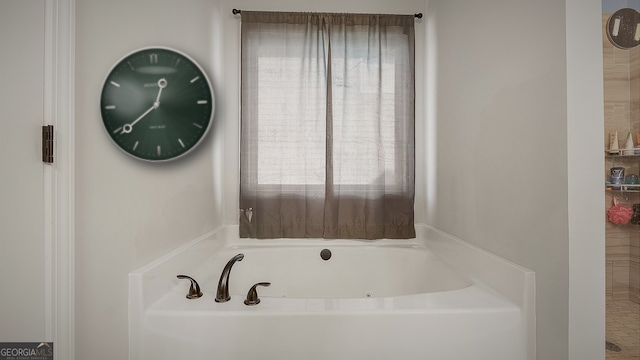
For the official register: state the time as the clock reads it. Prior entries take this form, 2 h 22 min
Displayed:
12 h 39 min
